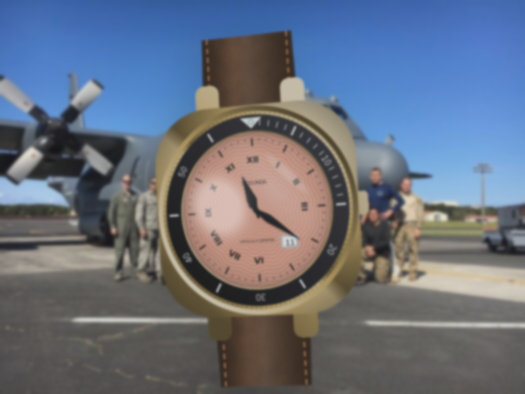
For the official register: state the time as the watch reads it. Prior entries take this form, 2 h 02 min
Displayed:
11 h 21 min
